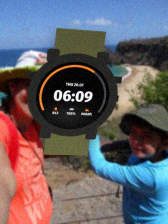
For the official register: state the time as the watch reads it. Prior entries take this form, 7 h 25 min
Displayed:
6 h 09 min
